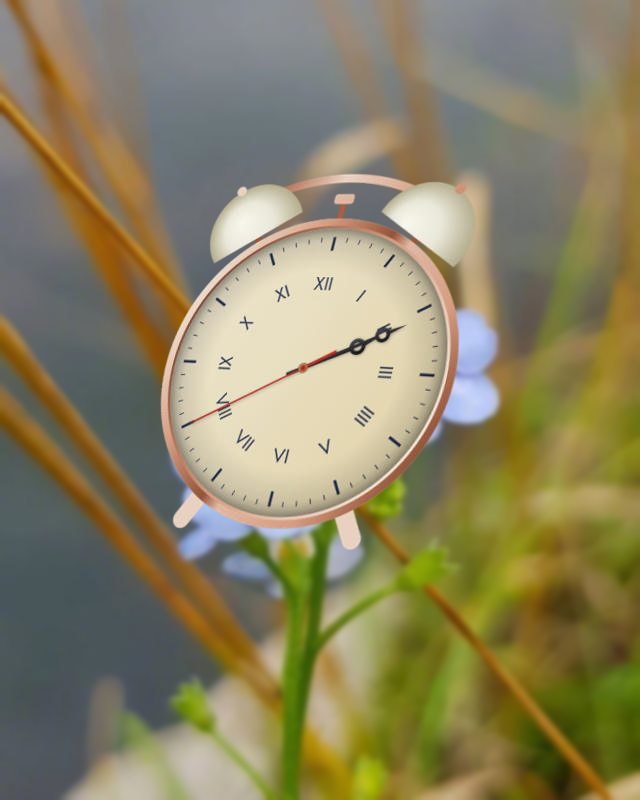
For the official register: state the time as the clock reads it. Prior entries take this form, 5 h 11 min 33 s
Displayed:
2 h 10 min 40 s
